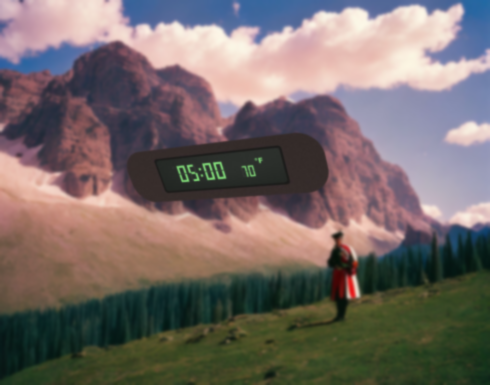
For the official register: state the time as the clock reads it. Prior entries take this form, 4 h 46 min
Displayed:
5 h 00 min
